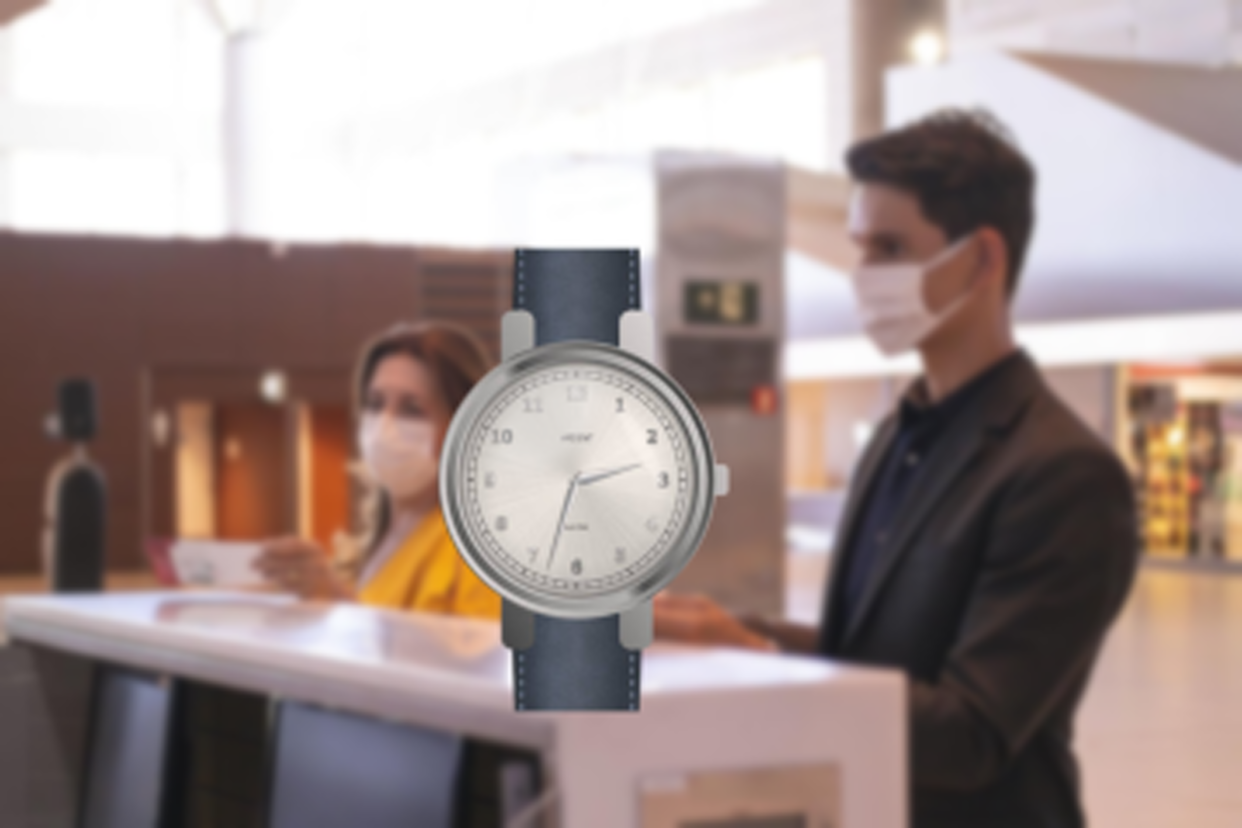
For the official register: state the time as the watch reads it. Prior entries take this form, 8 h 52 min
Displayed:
2 h 33 min
